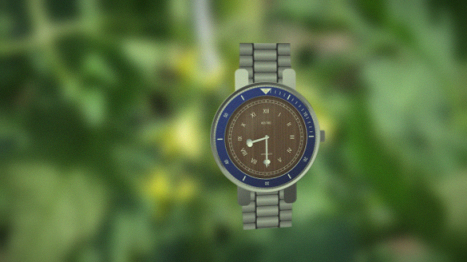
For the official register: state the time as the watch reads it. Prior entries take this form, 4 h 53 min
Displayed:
8 h 30 min
